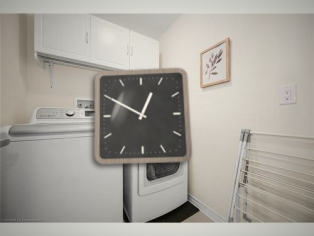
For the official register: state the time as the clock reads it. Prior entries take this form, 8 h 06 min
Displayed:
12 h 50 min
